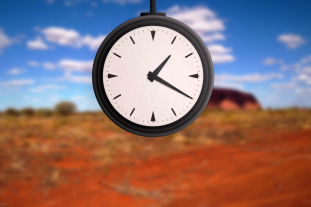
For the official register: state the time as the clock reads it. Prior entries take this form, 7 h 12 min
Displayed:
1 h 20 min
